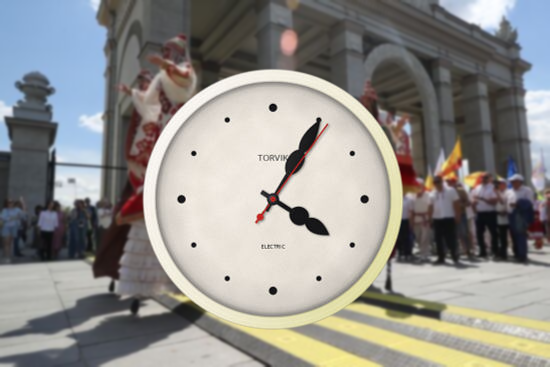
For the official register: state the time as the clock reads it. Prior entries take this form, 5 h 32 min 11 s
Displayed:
4 h 05 min 06 s
